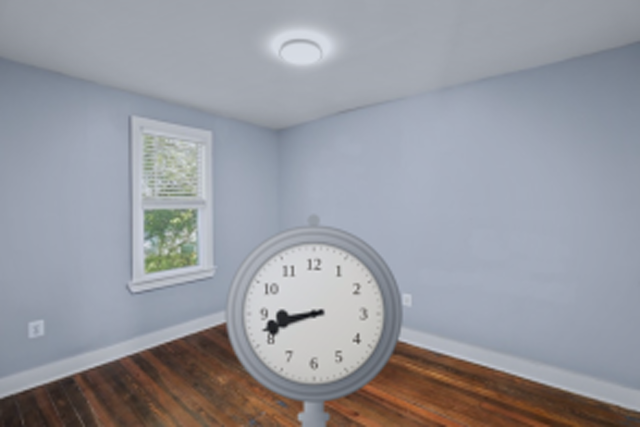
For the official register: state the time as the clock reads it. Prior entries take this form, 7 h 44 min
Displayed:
8 h 42 min
